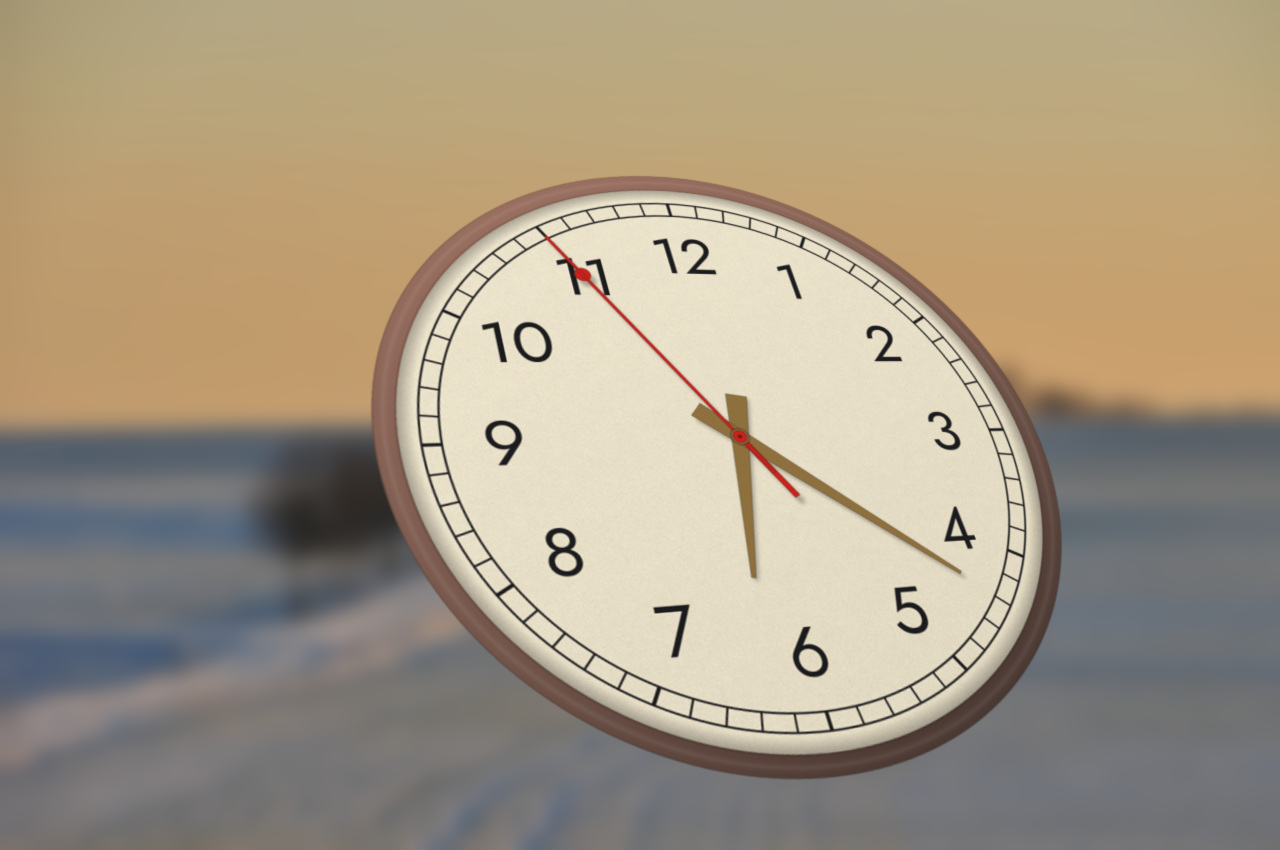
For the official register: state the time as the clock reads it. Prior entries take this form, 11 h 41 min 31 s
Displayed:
6 h 21 min 55 s
